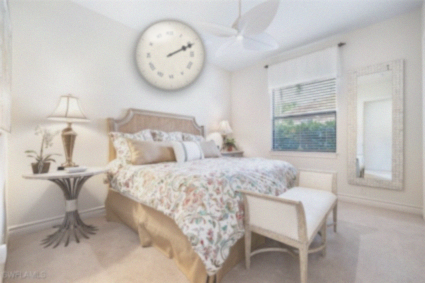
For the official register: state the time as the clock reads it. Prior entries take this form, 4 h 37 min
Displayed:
2 h 11 min
